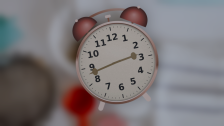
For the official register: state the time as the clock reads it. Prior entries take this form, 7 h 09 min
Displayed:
2 h 43 min
